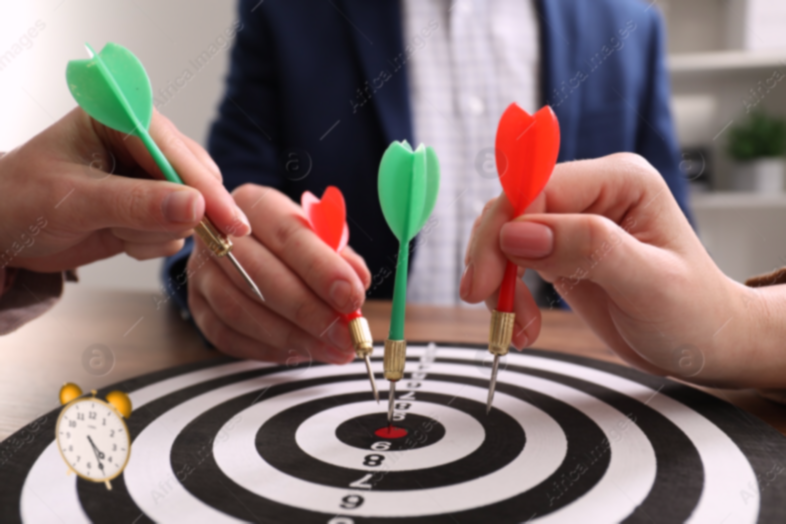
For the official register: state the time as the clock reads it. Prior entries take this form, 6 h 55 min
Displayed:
4 h 25 min
